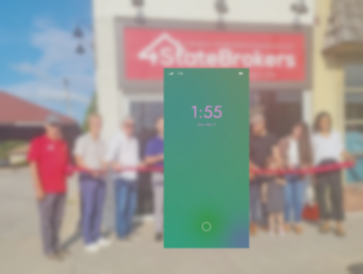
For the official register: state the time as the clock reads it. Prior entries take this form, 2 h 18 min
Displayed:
1 h 55 min
